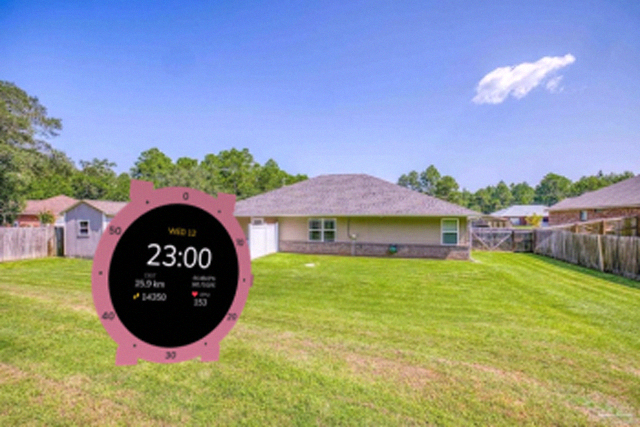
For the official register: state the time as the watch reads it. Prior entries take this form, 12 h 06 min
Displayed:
23 h 00 min
